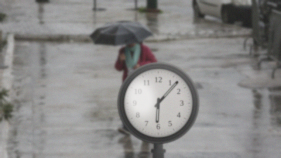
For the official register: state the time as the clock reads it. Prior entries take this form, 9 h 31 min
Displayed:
6 h 07 min
